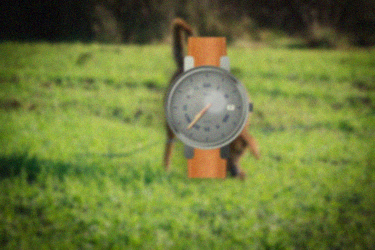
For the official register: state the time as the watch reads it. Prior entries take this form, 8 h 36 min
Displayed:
7 h 37 min
